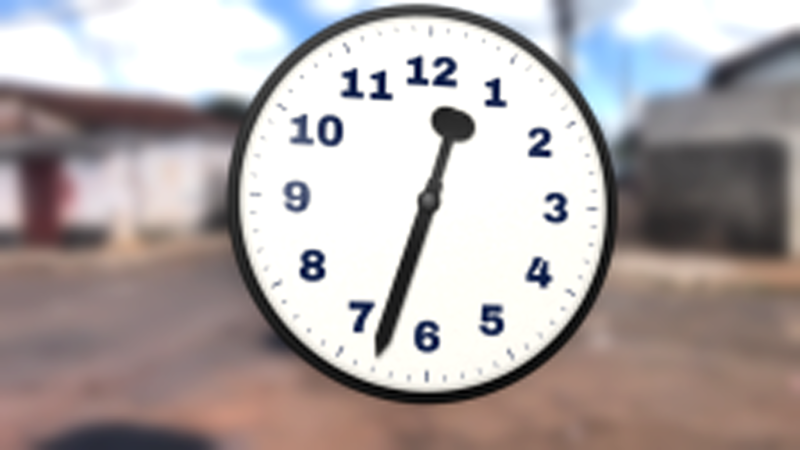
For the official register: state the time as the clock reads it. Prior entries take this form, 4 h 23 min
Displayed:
12 h 33 min
